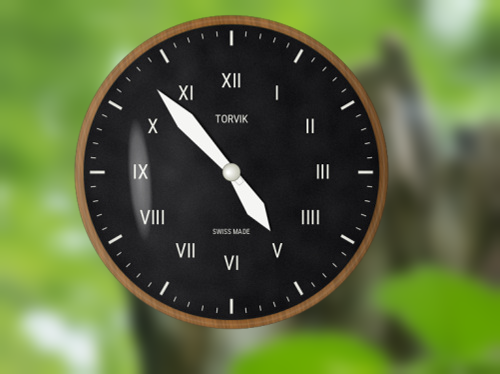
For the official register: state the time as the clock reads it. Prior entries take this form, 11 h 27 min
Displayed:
4 h 53 min
